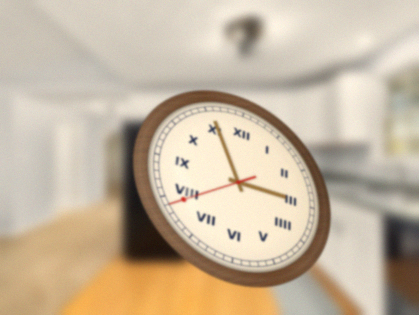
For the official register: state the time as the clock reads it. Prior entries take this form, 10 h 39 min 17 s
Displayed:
2 h 55 min 39 s
